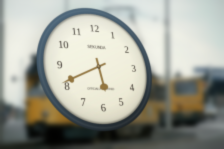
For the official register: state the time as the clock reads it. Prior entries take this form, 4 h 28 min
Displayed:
5 h 41 min
